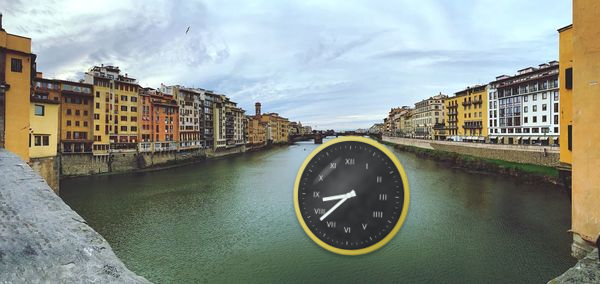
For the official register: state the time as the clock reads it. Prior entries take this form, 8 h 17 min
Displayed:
8 h 38 min
